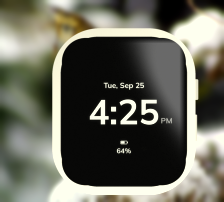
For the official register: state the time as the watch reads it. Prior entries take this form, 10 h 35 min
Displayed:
4 h 25 min
